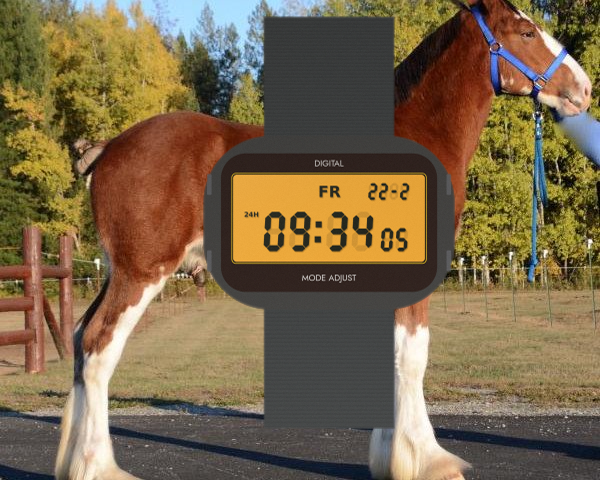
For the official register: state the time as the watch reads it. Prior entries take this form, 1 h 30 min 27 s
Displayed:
9 h 34 min 05 s
